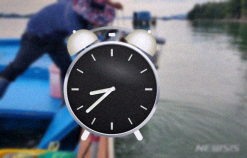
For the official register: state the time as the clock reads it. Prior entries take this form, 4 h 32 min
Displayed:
8 h 38 min
